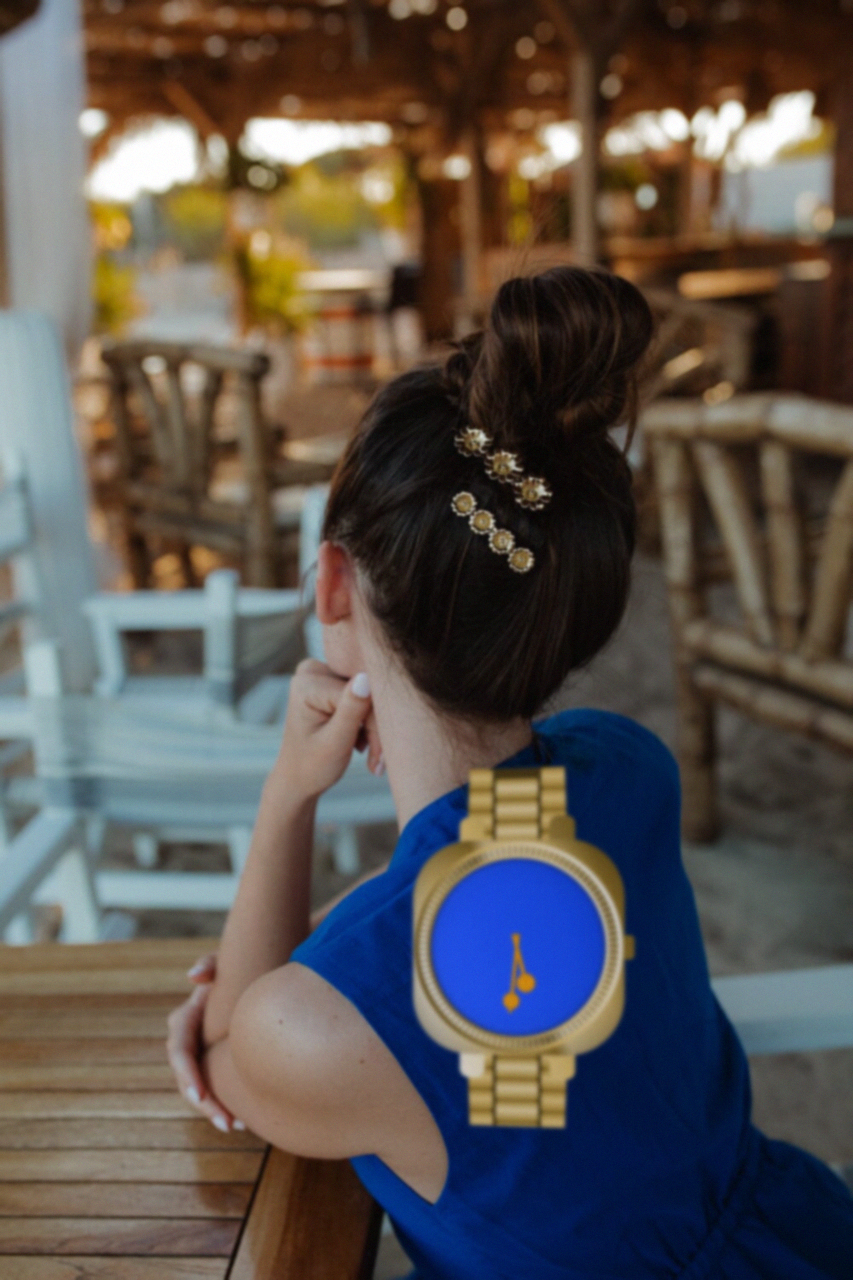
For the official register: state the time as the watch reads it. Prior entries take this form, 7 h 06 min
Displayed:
5 h 31 min
